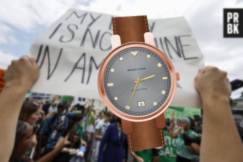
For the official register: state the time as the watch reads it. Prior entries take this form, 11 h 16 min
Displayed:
2 h 35 min
